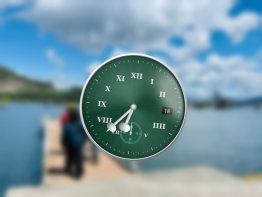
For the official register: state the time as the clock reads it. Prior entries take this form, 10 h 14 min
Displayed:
6 h 37 min
